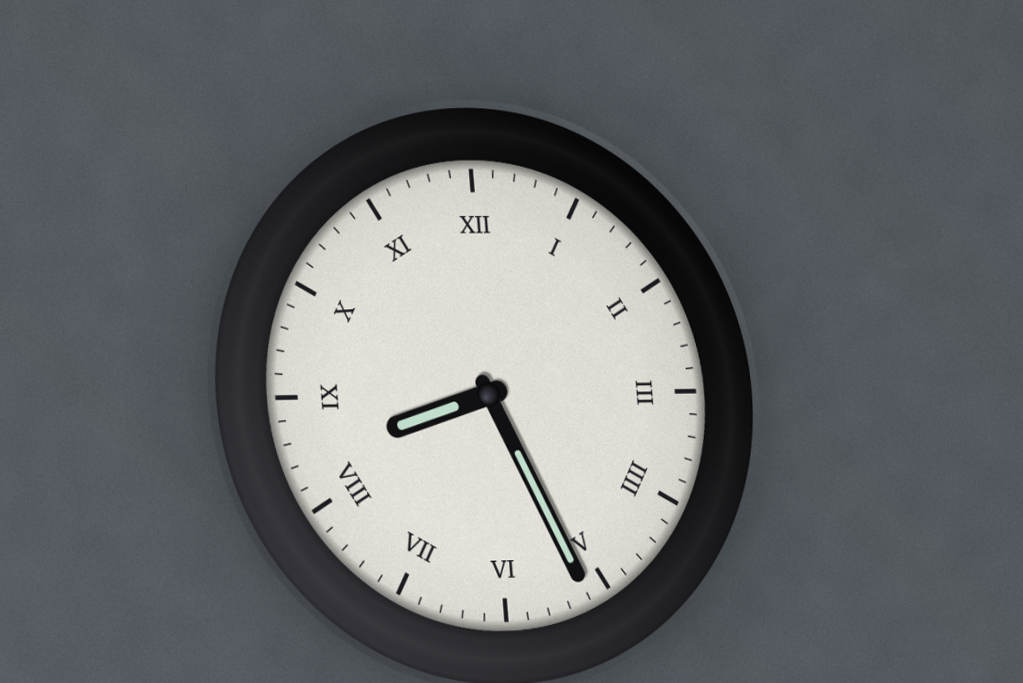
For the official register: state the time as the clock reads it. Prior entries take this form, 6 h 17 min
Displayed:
8 h 26 min
